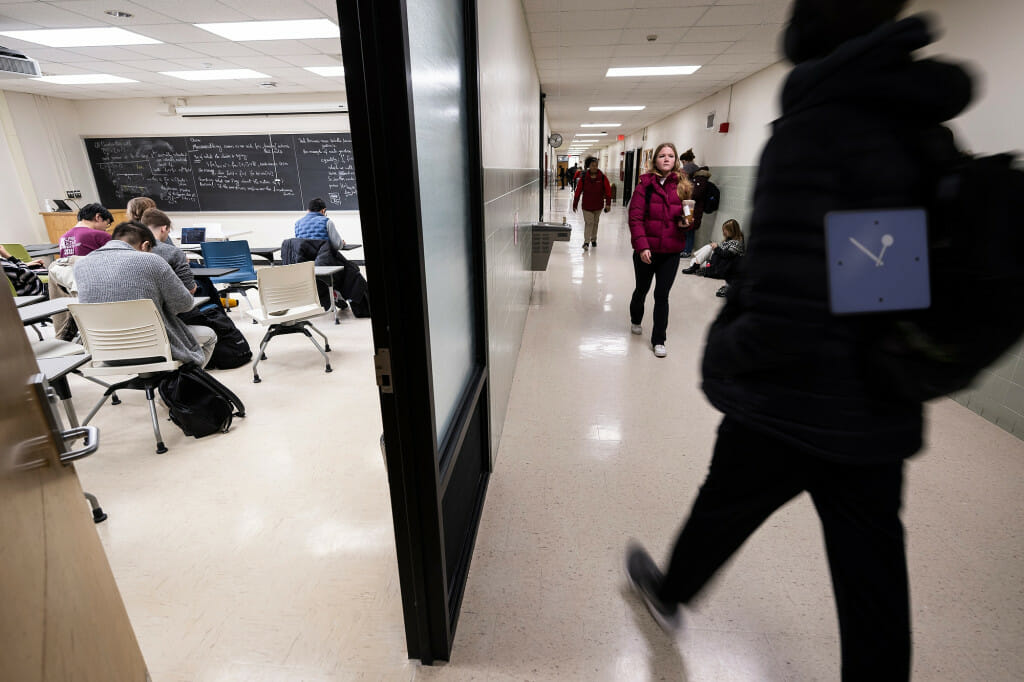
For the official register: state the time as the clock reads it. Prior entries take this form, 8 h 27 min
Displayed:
12 h 52 min
